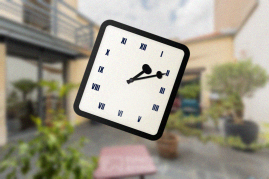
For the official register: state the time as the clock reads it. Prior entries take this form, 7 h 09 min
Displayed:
1 h 10 min
